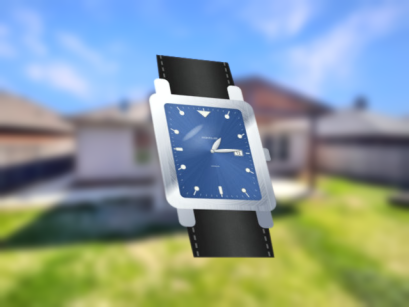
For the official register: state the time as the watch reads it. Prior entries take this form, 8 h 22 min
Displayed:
1 h 14 min
